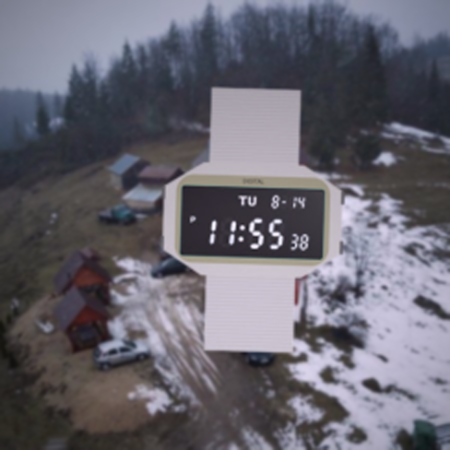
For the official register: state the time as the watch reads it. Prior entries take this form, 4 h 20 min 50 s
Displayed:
11 h 55 min 38 s
